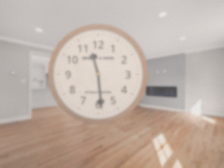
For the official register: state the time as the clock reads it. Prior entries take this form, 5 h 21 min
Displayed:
11 h 29 min
